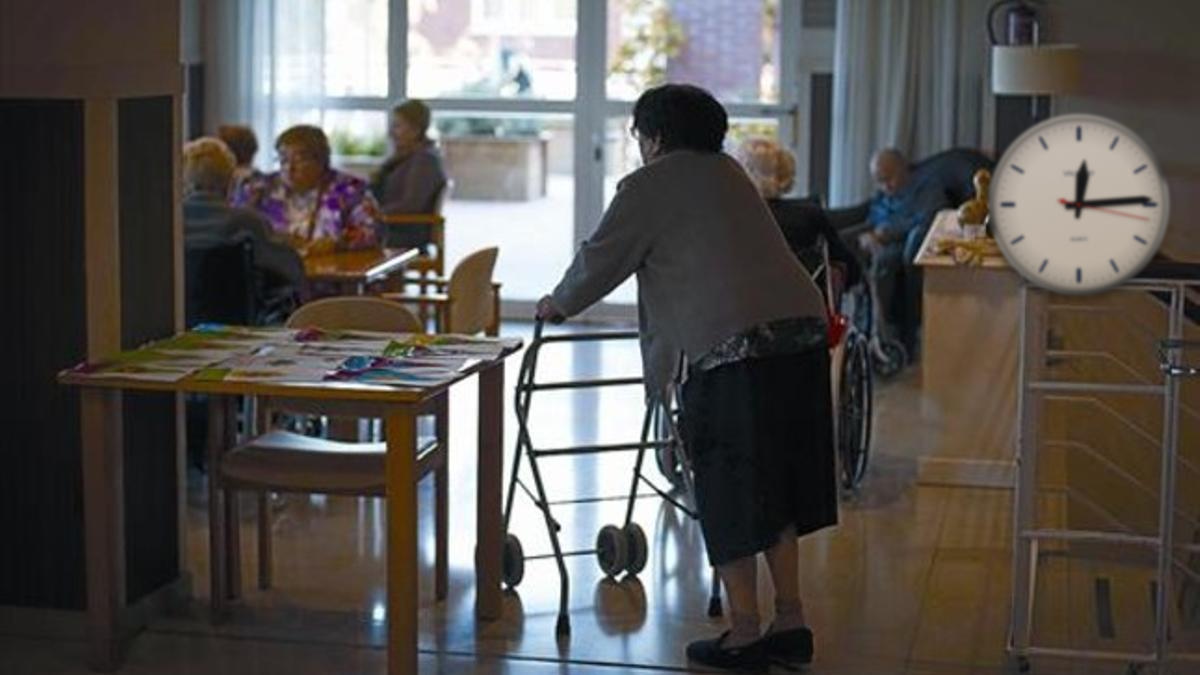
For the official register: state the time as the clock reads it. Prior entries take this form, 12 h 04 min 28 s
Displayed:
12 h 14 min 17 s
